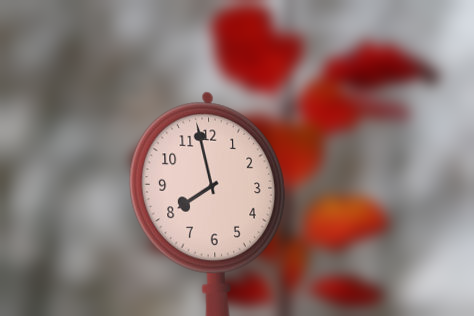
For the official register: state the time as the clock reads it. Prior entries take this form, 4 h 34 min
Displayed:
7 h 58 min
